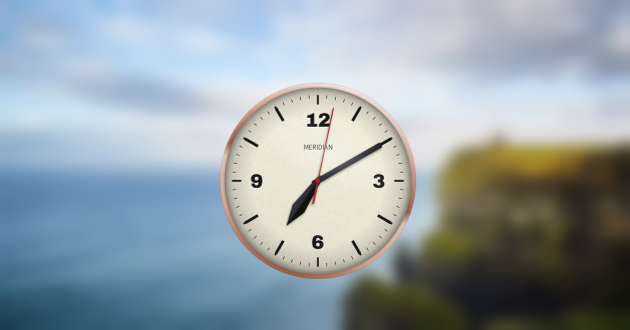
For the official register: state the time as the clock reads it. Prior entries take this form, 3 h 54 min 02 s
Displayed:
7 h 10 min 02 s
